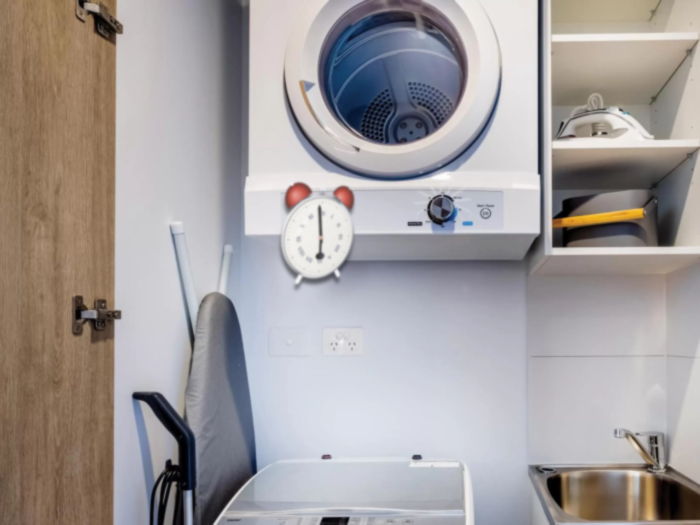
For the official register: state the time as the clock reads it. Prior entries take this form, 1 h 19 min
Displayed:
5 h 59 min
